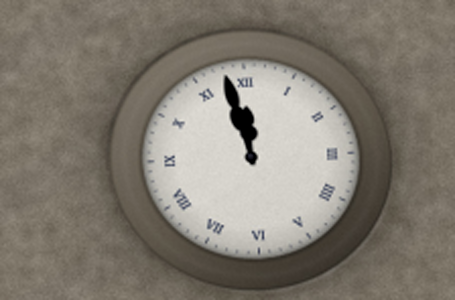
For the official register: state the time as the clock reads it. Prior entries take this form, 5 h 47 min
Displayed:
11 h 58 min
